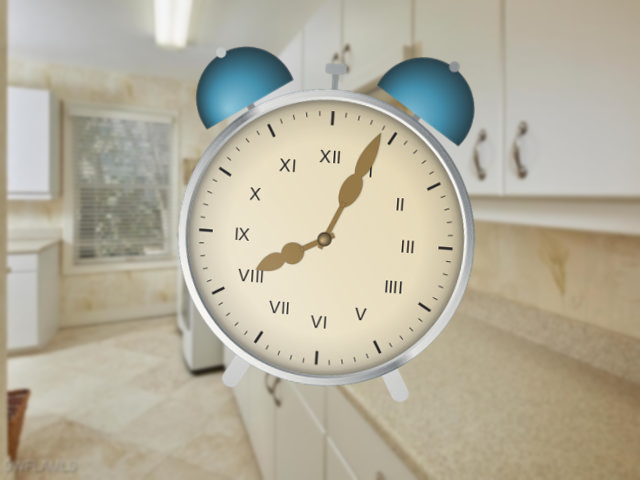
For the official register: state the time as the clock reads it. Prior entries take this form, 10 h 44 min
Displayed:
8 h 04 min
